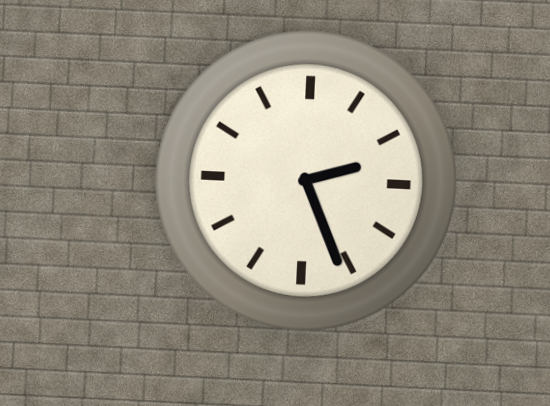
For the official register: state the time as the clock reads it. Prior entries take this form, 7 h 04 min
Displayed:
2 h 26 min
